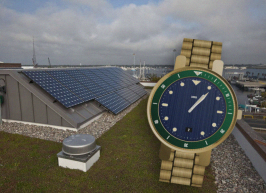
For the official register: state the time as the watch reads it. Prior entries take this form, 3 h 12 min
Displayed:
1 h 06 min
